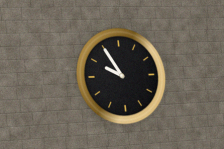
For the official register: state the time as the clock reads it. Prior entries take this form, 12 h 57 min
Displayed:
9 h 55 min
